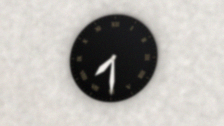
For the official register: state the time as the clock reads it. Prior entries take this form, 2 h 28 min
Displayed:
7 h 30 min
